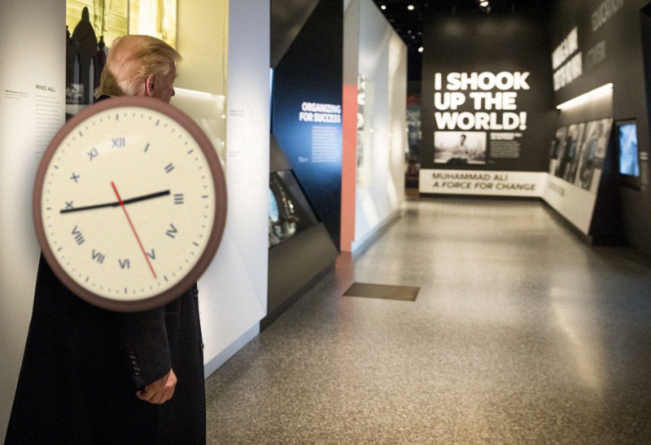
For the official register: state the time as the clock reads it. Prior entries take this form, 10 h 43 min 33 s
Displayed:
2 h 44 min 26 s
